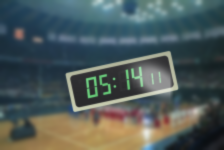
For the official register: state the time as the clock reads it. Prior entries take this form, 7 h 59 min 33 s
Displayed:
5 h 14 min 11 s
